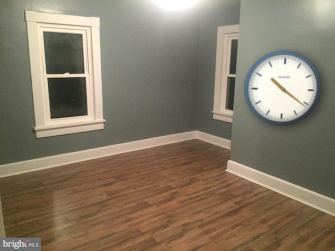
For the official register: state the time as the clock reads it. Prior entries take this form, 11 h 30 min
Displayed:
10 h 21 min
